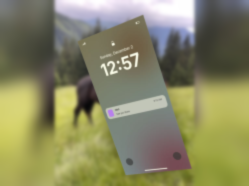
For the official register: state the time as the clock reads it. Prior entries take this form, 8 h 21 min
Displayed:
12 h 57 min
